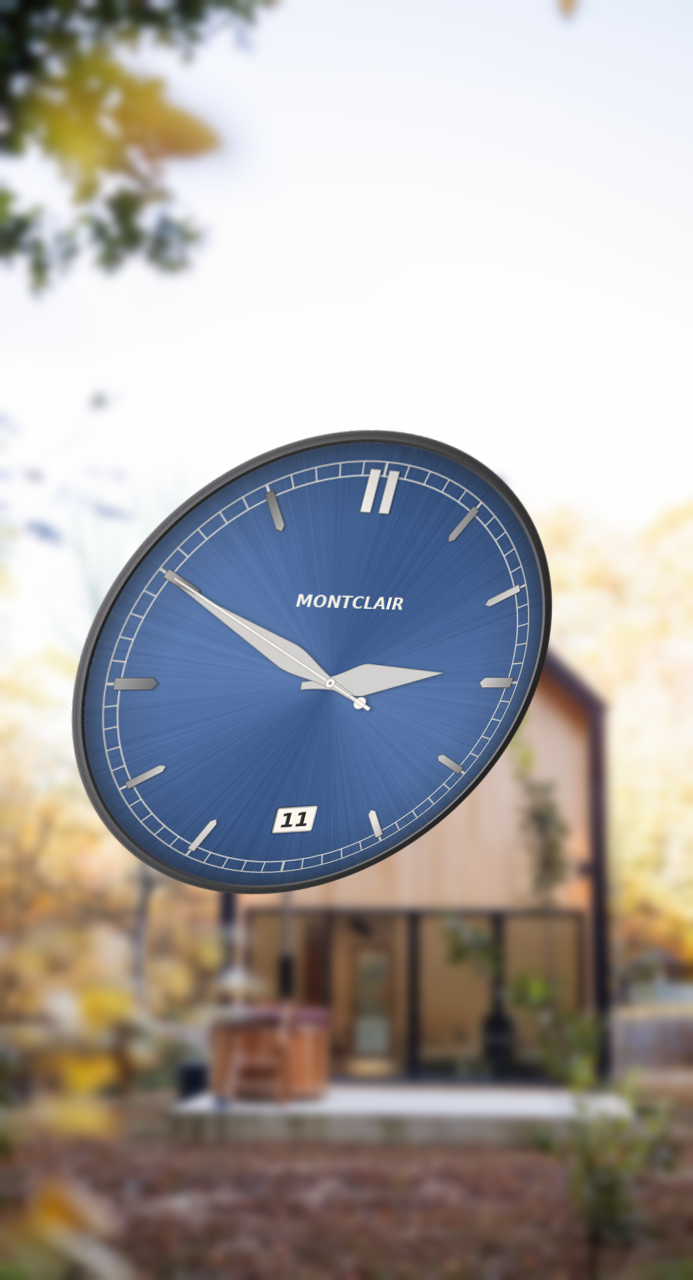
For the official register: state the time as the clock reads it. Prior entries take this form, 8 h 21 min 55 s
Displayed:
2 h 49 min 50 s
